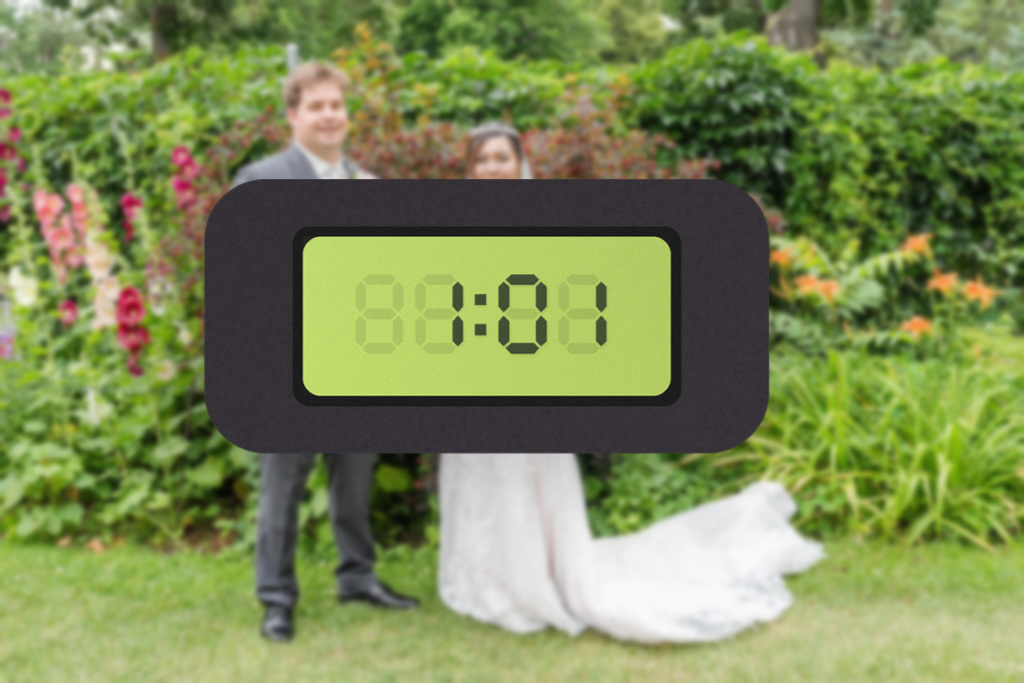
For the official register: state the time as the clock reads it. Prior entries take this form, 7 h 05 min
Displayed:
1 h 01 min
